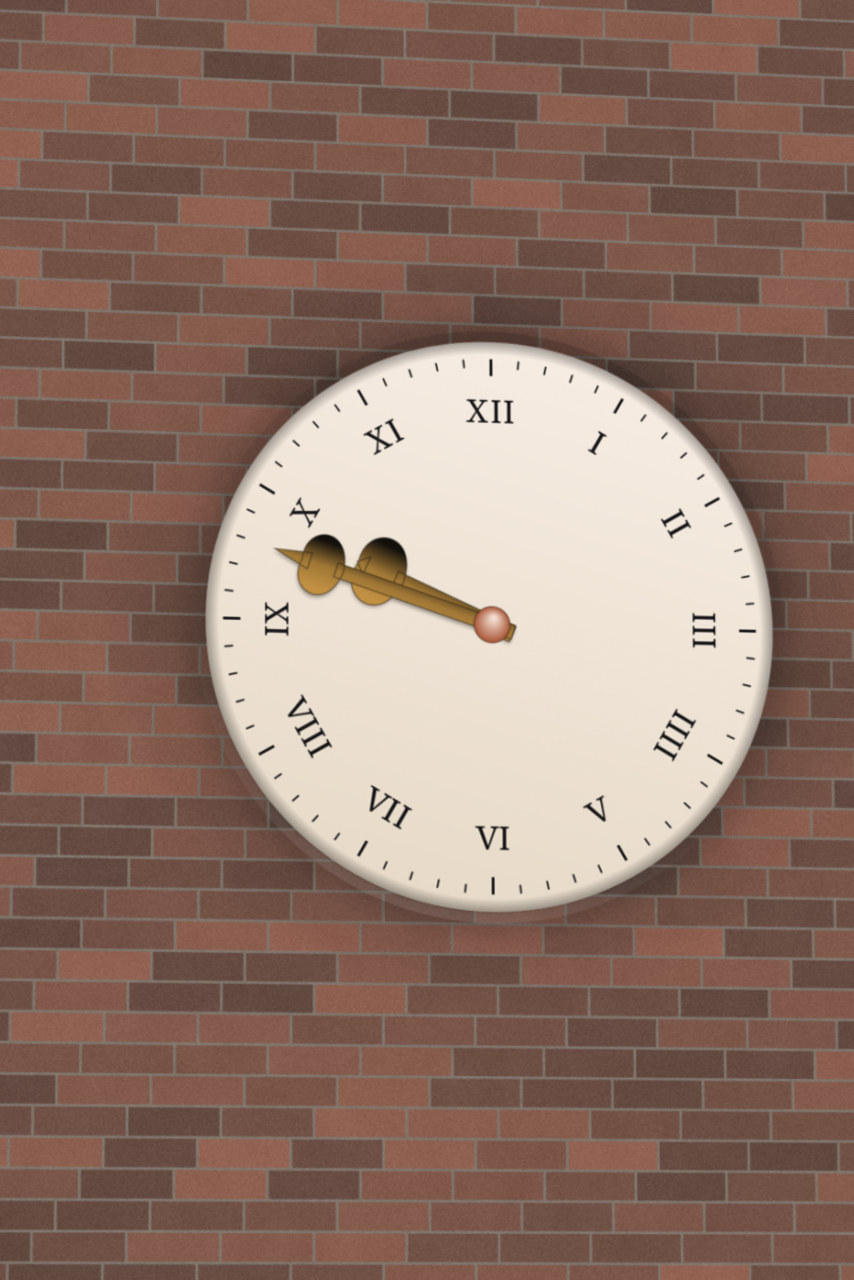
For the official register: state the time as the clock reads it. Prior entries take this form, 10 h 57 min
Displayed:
9 h 48 min
